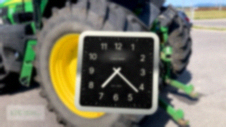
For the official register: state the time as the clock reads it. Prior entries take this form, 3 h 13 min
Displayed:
7 h 22 min
